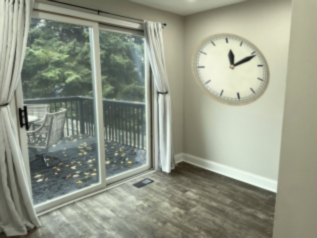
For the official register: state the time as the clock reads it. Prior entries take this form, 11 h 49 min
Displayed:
12 h 11 min
